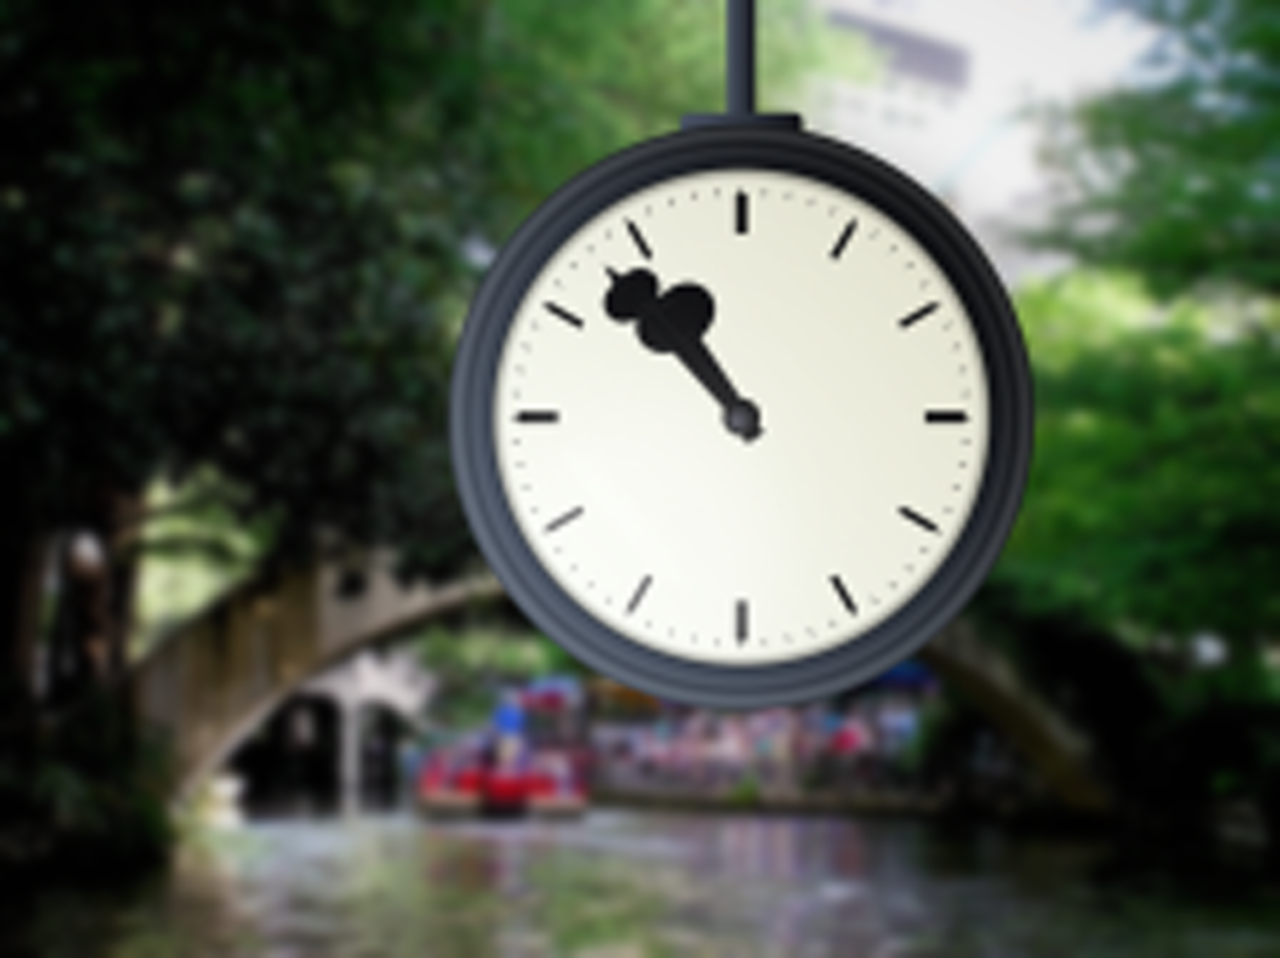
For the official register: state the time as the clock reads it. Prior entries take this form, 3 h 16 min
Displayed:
10 h 53 min
